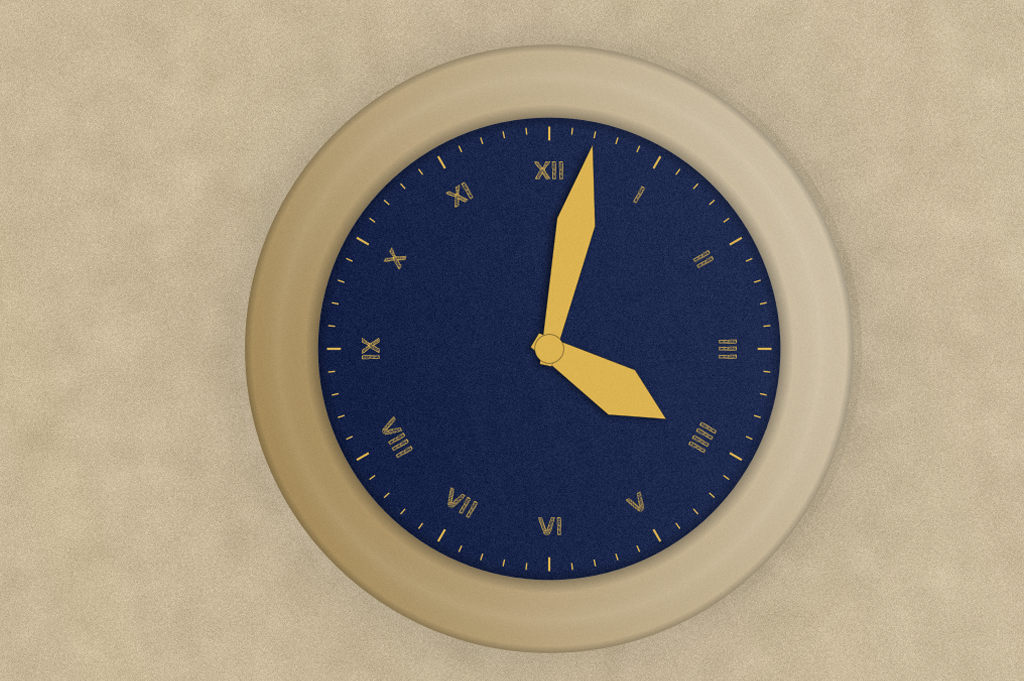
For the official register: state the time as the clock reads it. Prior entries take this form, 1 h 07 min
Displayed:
4 h 02 min
